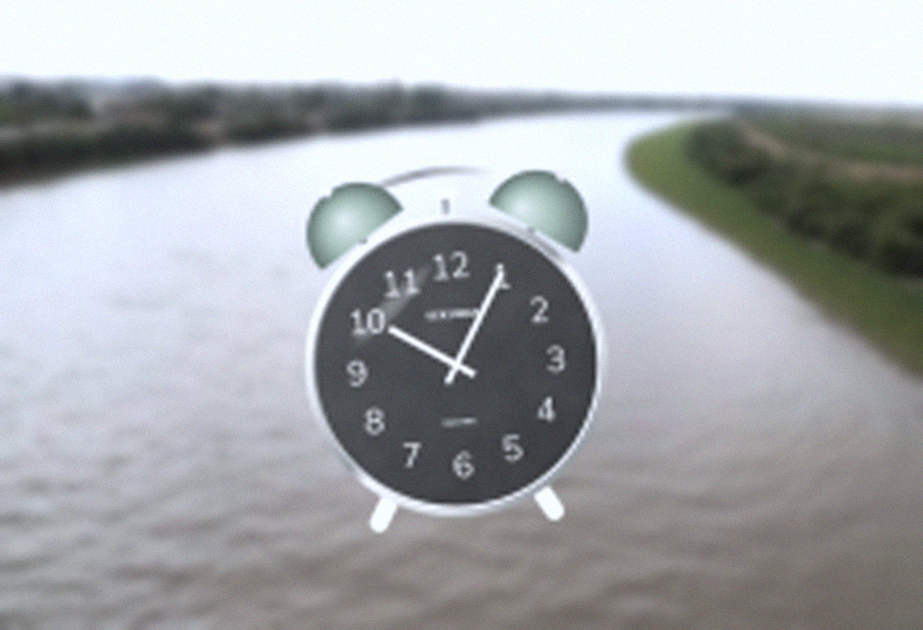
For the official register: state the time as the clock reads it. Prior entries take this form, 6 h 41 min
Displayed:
10 h 05 min
